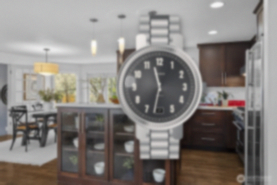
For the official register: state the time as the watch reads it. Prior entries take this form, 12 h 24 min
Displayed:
11 h 32 min
